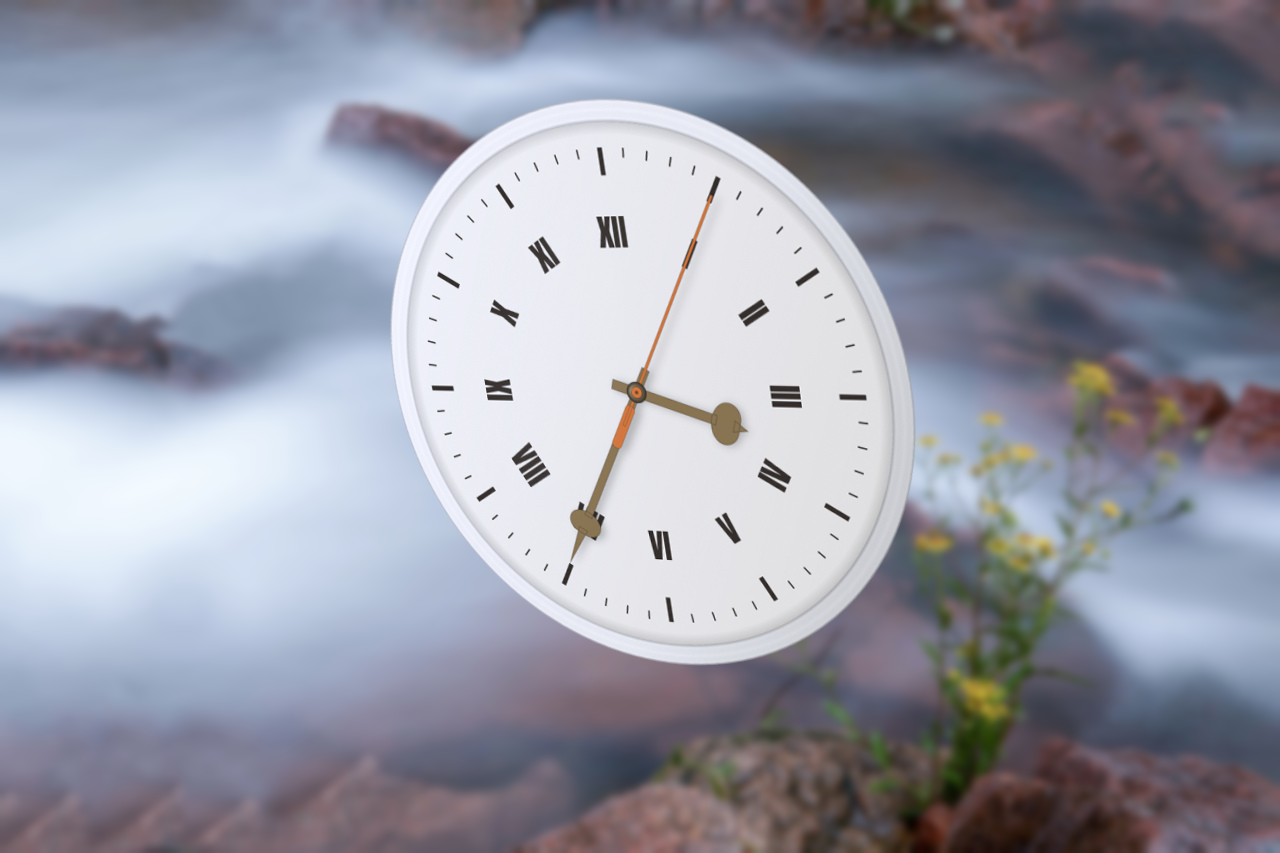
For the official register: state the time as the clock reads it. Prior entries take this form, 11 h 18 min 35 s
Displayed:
3 h 35 min 05 s
